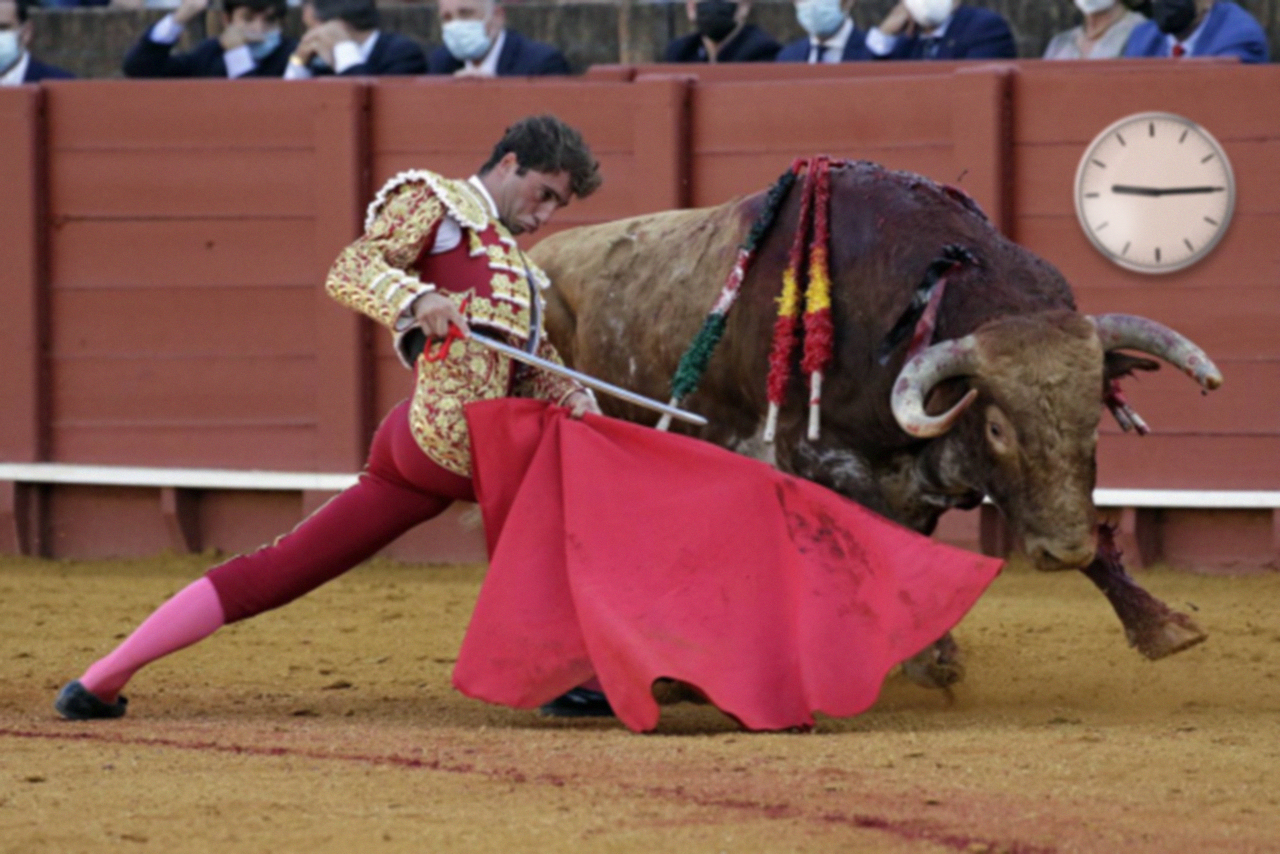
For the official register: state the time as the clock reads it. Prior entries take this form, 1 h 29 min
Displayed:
9 h 15 min
